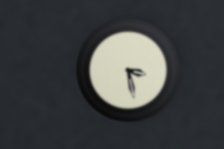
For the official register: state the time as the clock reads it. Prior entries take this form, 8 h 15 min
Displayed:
3 h 28 min
